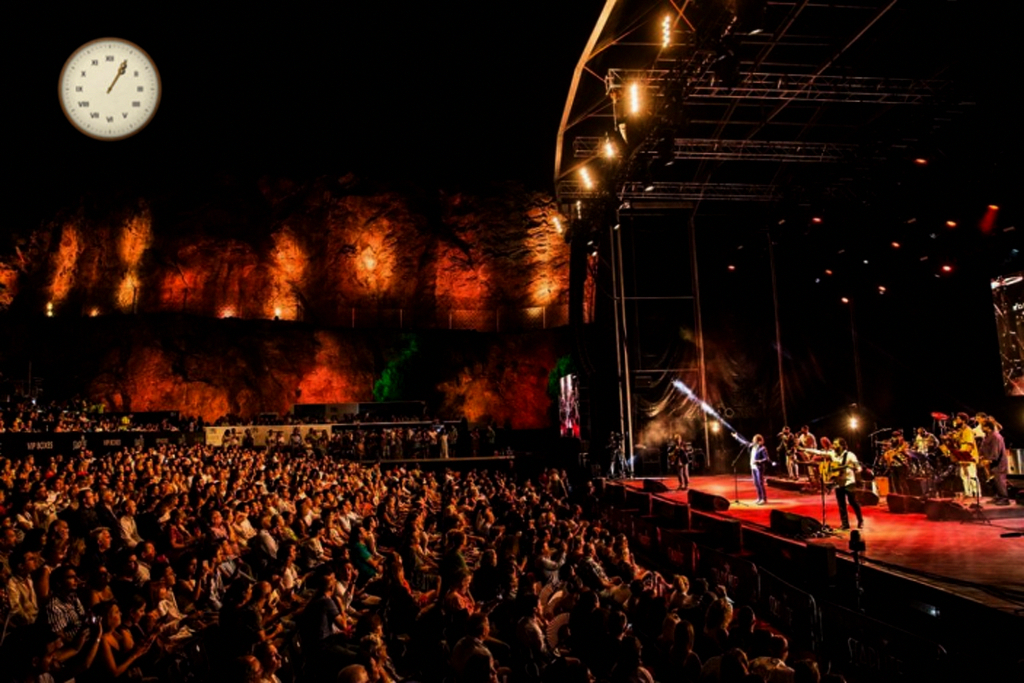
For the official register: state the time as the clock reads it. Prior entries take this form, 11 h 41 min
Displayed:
1 h 05 min
